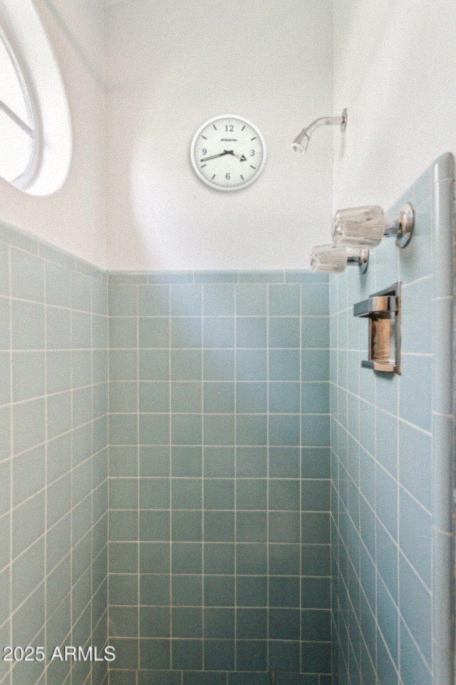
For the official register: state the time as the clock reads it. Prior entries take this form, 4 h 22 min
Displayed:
3 h 42 min
